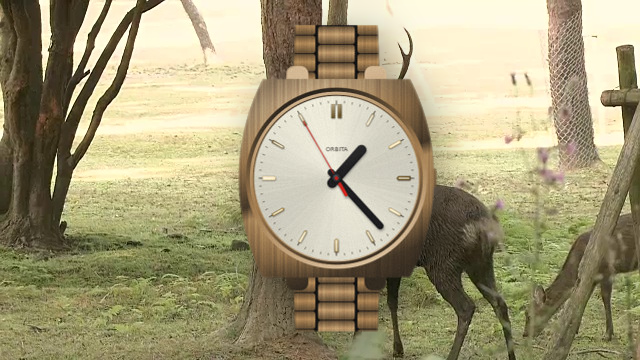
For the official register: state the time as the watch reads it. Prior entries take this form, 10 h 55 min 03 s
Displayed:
1 h 22 min 55 s
